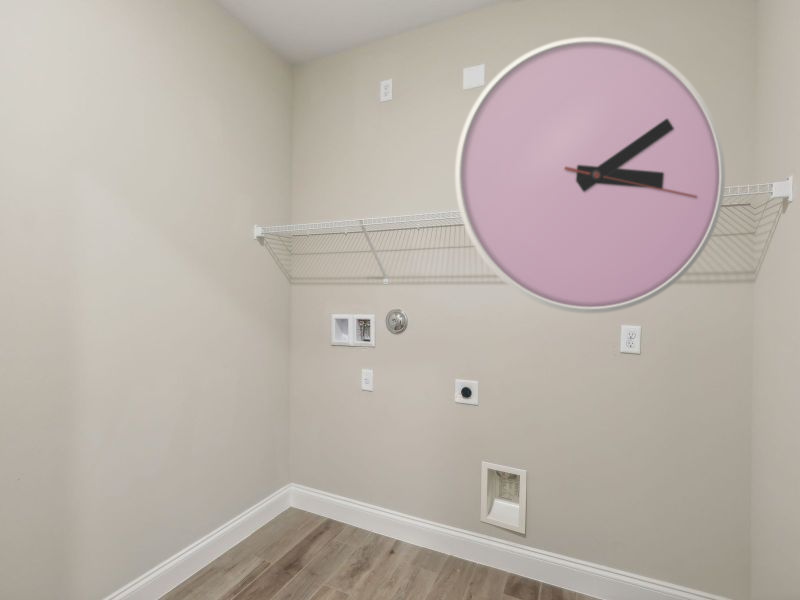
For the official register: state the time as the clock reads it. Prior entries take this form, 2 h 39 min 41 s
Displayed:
3 h 09 min 17 s
